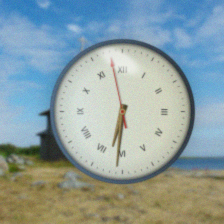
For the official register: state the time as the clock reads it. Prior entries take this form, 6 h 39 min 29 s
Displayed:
6 h 30 min 58 s
